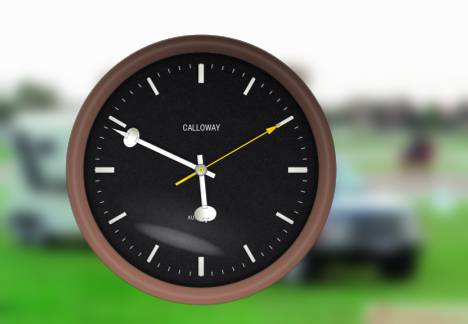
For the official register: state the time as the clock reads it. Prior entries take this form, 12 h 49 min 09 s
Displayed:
5 h 49 min 10 s
